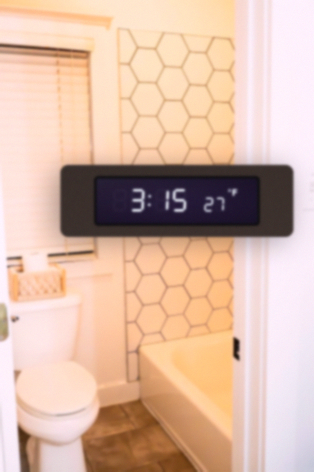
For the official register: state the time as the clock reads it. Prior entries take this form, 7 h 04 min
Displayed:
3 h 15 min
